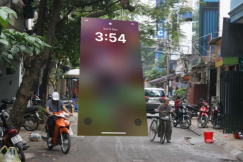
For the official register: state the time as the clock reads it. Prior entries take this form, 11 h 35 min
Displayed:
3 h 54 min
